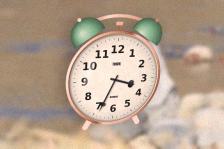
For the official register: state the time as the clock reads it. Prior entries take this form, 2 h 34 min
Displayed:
3 h 34 min
